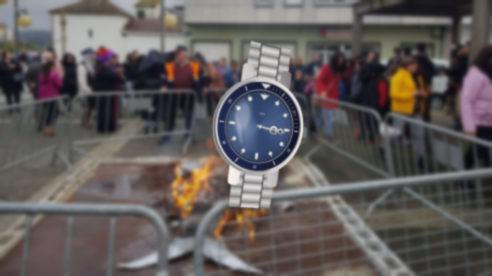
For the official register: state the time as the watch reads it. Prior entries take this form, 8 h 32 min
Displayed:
3 h 16 min
